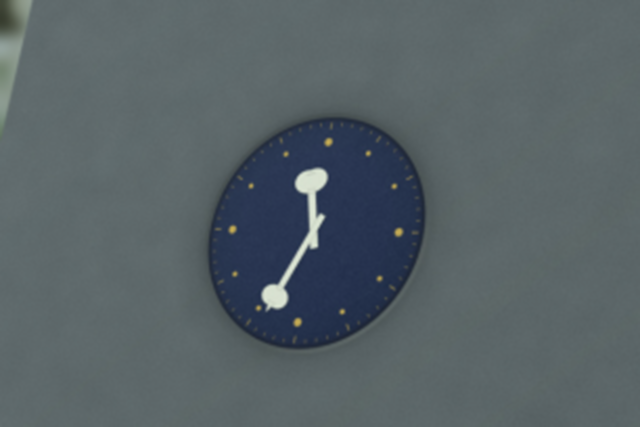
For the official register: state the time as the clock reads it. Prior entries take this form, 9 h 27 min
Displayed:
11 h 34 min
